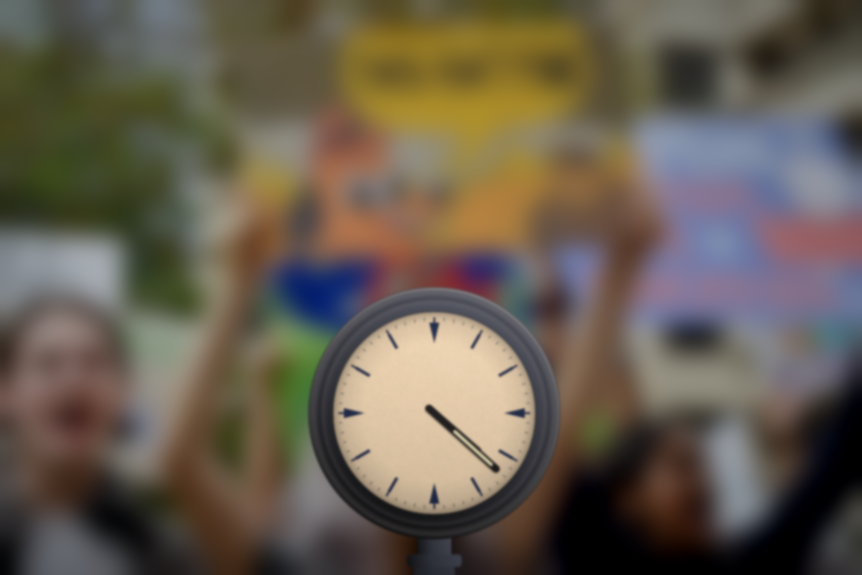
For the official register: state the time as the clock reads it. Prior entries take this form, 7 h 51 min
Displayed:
4 h 22 min
